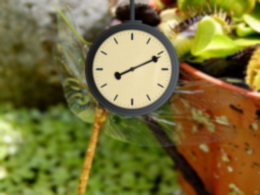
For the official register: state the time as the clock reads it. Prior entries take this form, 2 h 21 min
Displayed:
8 h 11 min
